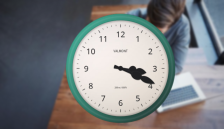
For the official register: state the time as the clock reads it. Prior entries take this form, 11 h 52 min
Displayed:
3 h 19 min
